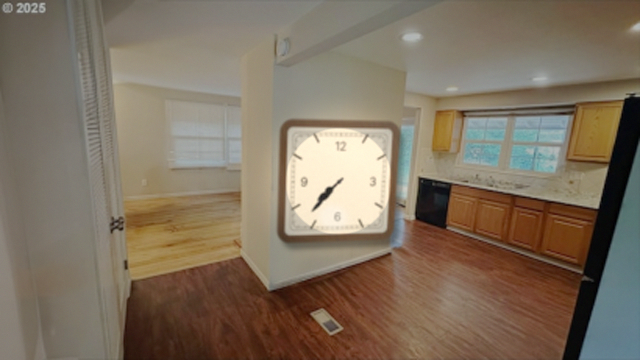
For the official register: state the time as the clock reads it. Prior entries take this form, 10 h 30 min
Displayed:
7 h 37 min
